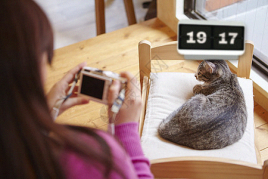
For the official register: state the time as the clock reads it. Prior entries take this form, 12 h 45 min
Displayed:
19 h 17 min
